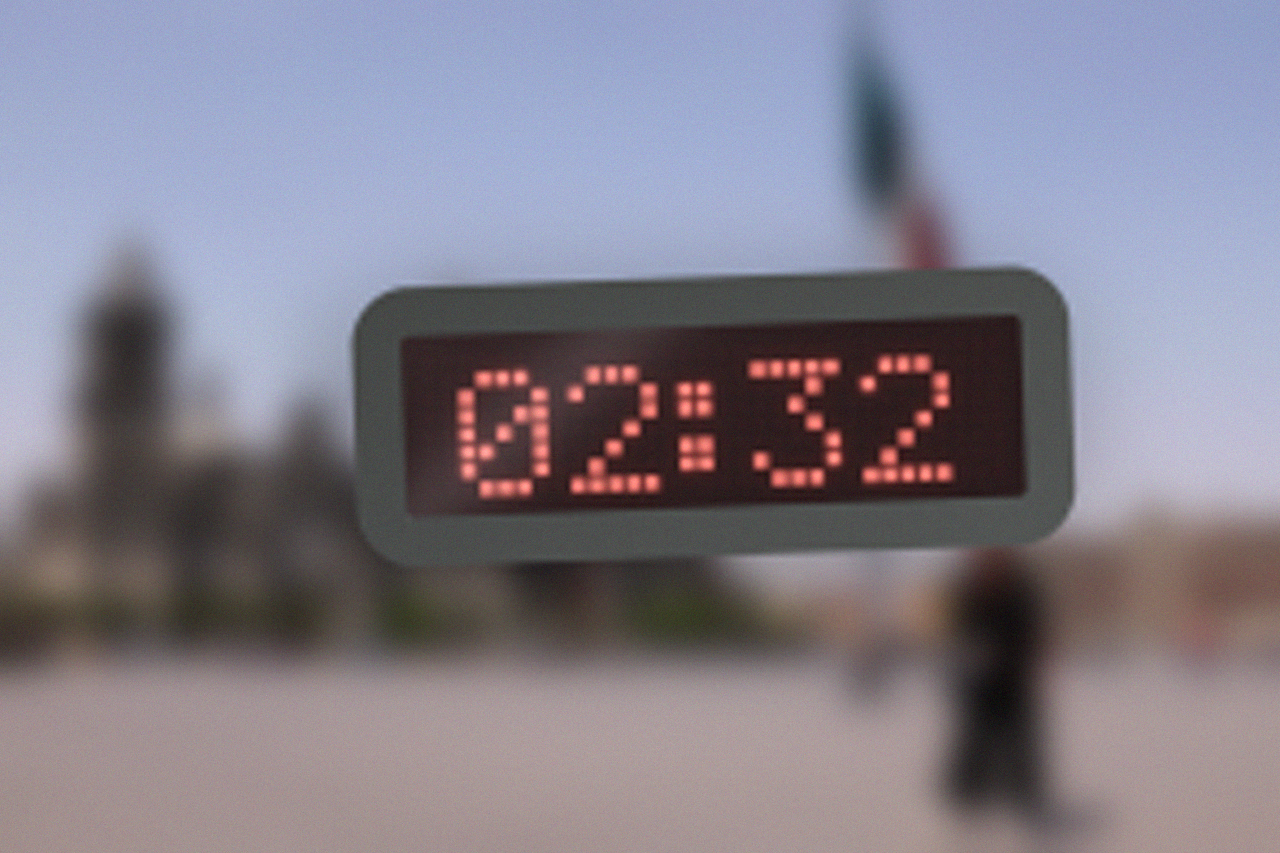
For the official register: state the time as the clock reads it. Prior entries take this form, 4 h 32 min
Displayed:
2 h 32 min
